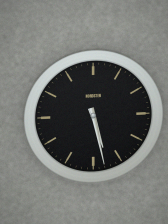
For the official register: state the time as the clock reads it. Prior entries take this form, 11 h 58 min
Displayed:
5 h 28 min
